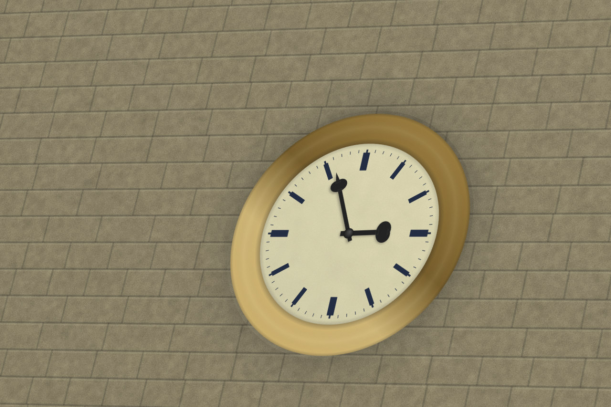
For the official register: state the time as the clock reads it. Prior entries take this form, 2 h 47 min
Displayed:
2 h 56 min
